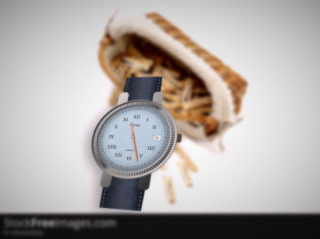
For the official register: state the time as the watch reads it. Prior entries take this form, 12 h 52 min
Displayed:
11 h 27 min
